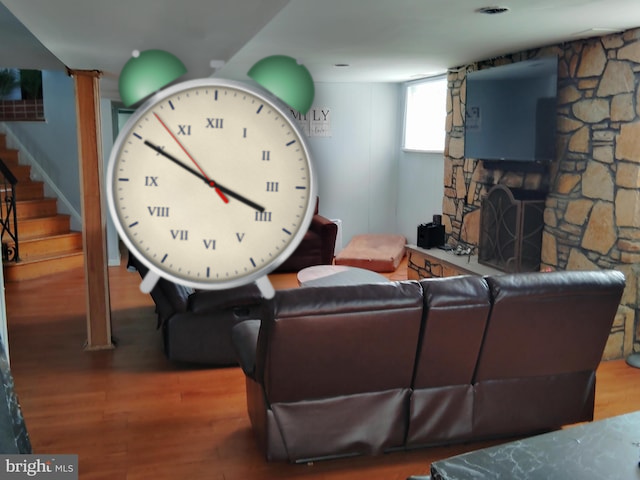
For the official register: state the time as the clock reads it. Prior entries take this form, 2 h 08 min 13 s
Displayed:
3 h 49 min 53 s
